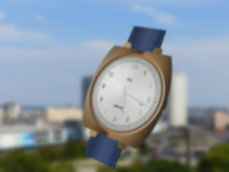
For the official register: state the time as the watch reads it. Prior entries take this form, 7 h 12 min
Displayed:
5 h 17 min
